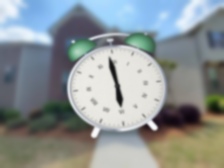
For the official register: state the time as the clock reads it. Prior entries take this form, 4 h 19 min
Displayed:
5 h 59 min
